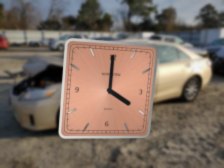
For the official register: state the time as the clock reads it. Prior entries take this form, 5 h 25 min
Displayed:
4 h 00 min
